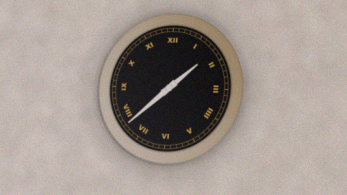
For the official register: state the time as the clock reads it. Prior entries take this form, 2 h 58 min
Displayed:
1 h 38 min
